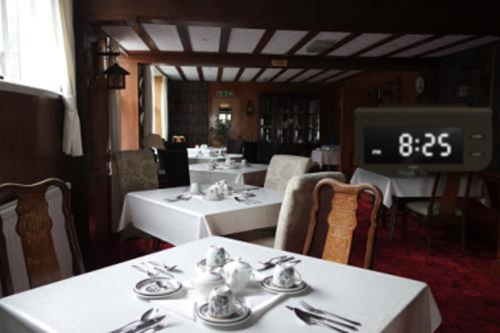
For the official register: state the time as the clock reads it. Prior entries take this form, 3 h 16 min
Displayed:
8 h 25 min
